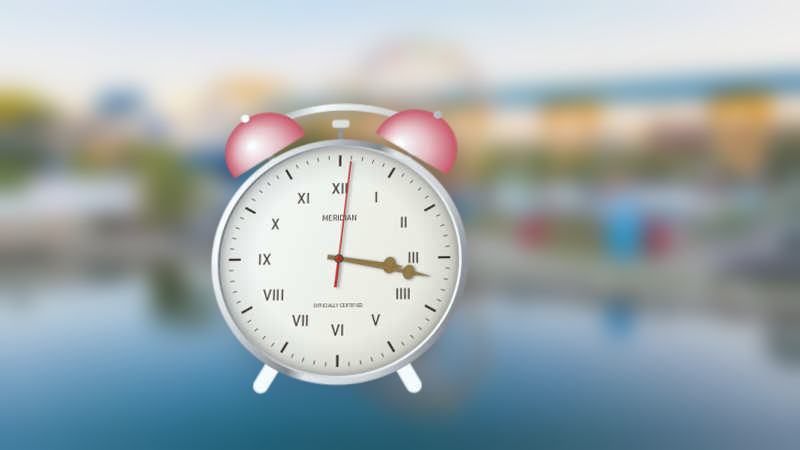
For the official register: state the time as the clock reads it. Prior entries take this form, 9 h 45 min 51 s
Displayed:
3 h 17 min 01 s
